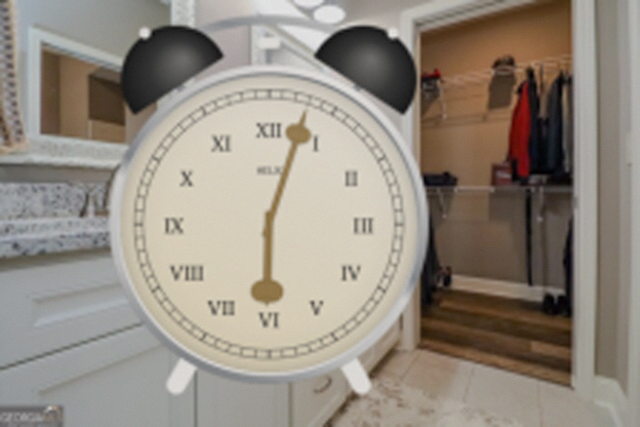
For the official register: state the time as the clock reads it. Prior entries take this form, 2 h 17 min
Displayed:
6 h 03 min
